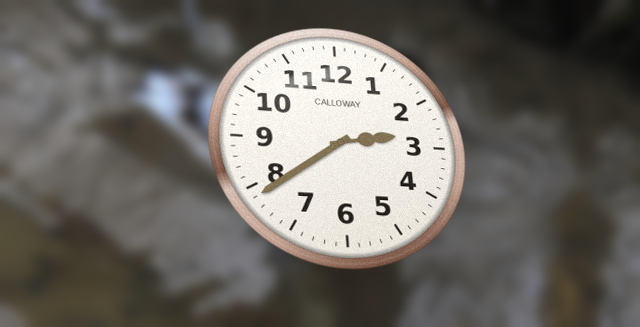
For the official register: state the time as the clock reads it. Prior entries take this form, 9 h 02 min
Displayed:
2 h 39 min
